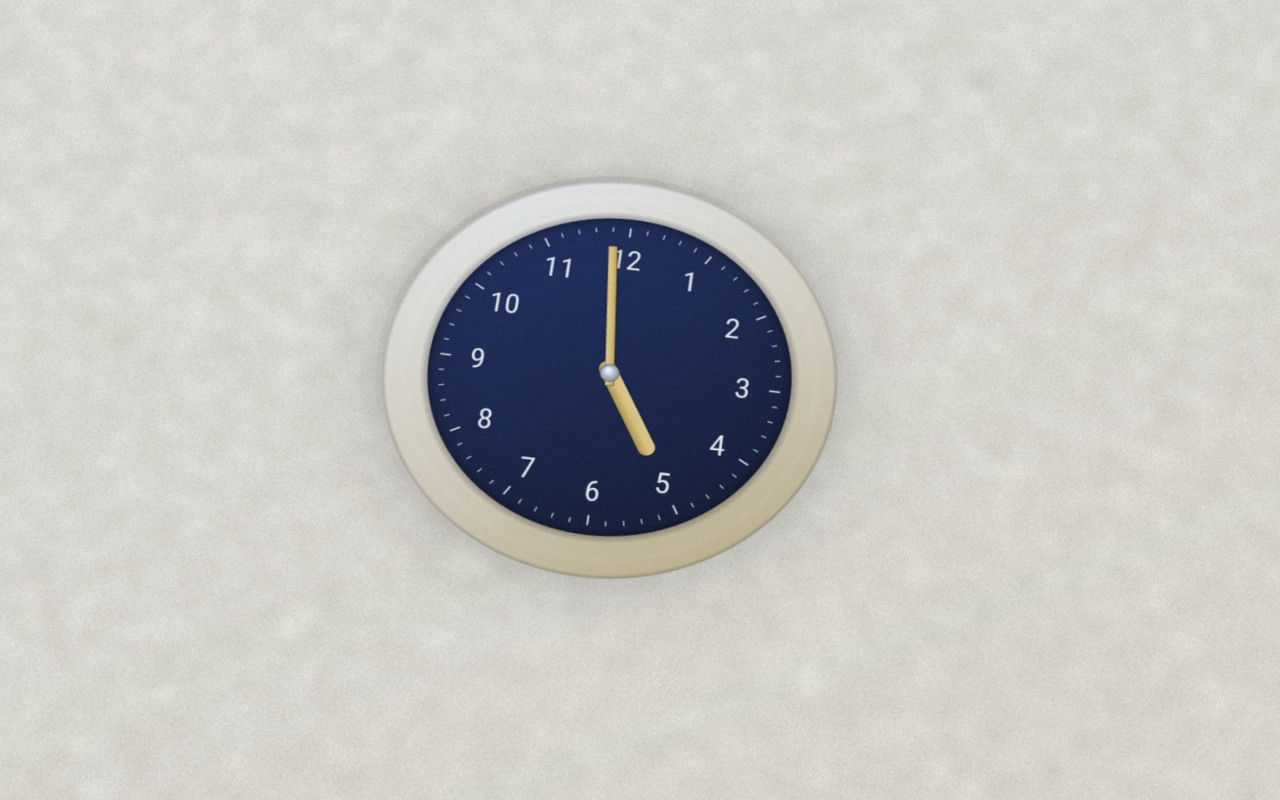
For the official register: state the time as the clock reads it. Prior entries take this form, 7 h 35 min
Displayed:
4 h 59 min
